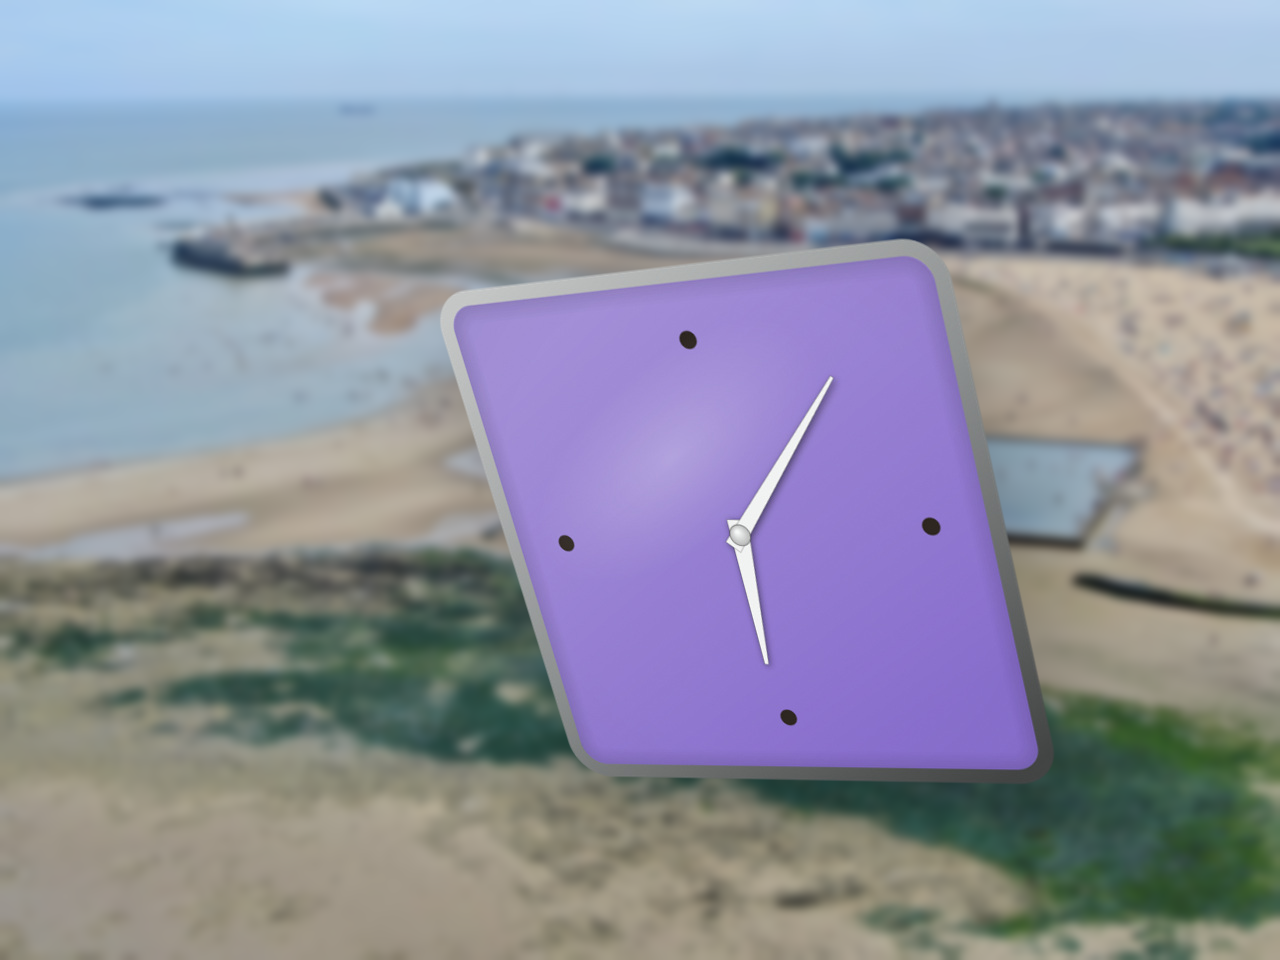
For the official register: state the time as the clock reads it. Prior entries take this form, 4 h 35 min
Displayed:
6 h 07 min
